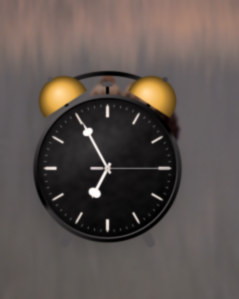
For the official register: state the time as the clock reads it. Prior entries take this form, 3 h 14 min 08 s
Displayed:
6 h 55 min 15 s
